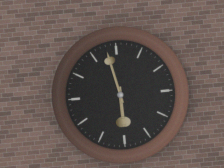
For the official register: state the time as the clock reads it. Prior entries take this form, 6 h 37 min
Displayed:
5 h 58 min
